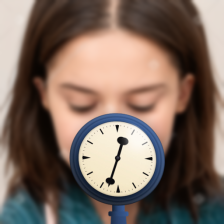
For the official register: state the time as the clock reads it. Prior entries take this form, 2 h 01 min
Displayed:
12 h 33 min
